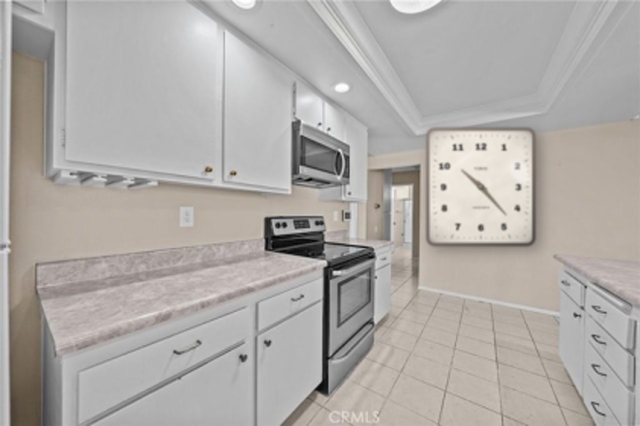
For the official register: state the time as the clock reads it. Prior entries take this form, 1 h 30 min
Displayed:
10 h 23 min
